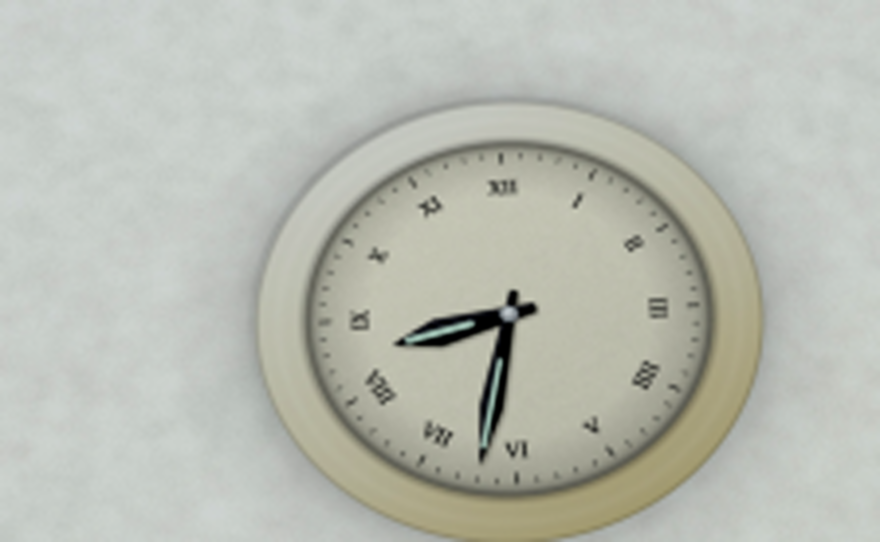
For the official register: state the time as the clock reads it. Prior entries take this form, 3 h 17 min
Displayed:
8 h 32 min
